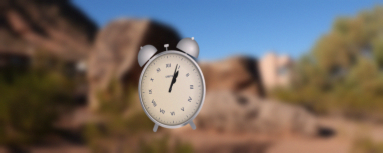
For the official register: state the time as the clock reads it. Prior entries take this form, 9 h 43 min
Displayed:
1 h 04 min
